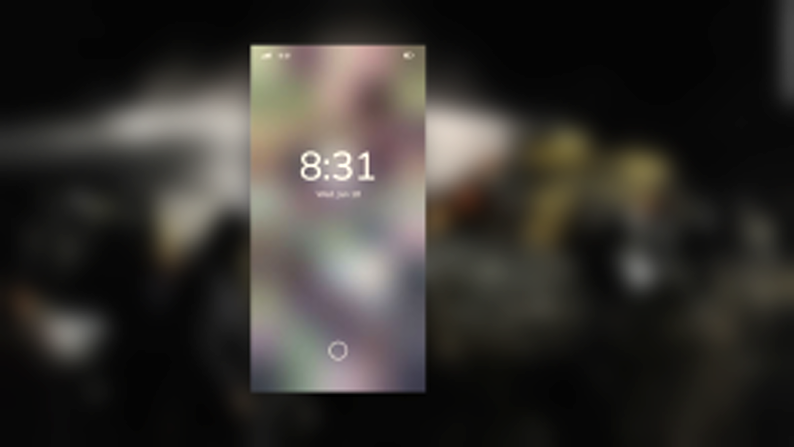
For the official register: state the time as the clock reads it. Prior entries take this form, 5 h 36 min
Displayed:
8 h 31 min
